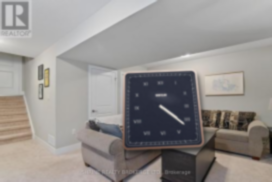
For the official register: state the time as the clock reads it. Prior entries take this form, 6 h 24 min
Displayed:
4 h 22 min
